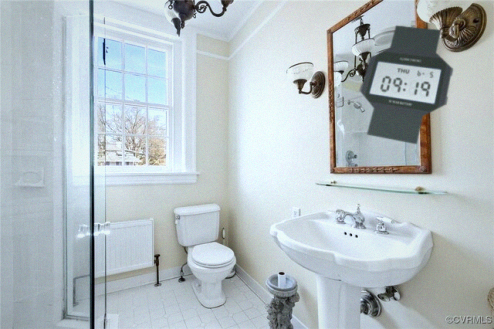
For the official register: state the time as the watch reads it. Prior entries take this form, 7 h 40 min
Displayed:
9 h 19 min
